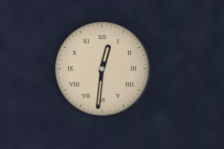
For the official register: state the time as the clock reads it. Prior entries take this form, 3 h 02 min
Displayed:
12 h 31 min
